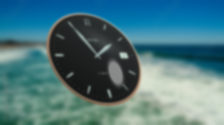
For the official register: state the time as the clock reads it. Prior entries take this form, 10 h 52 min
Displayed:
1 h 55 min
